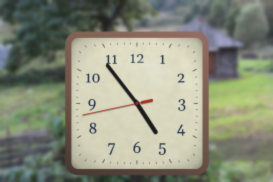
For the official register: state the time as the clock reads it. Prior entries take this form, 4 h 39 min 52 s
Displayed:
4 h 53 min 43 s
